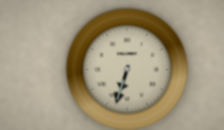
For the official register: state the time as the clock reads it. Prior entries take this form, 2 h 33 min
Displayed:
6 h 33 min
